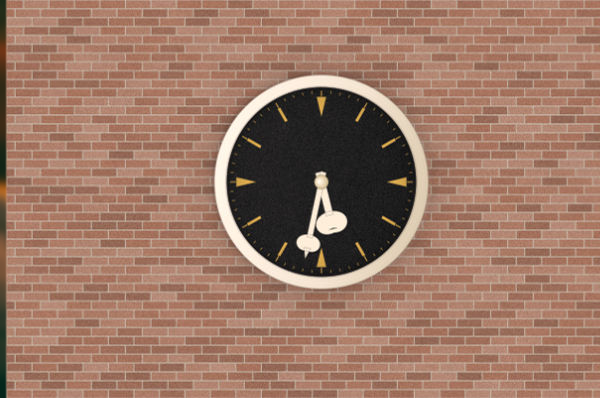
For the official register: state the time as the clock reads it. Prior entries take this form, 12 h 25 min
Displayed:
5 h 32 min
